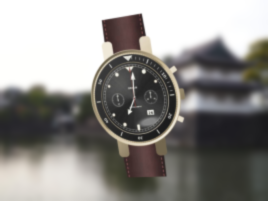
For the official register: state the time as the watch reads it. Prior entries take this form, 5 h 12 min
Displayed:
7 h 01 min
